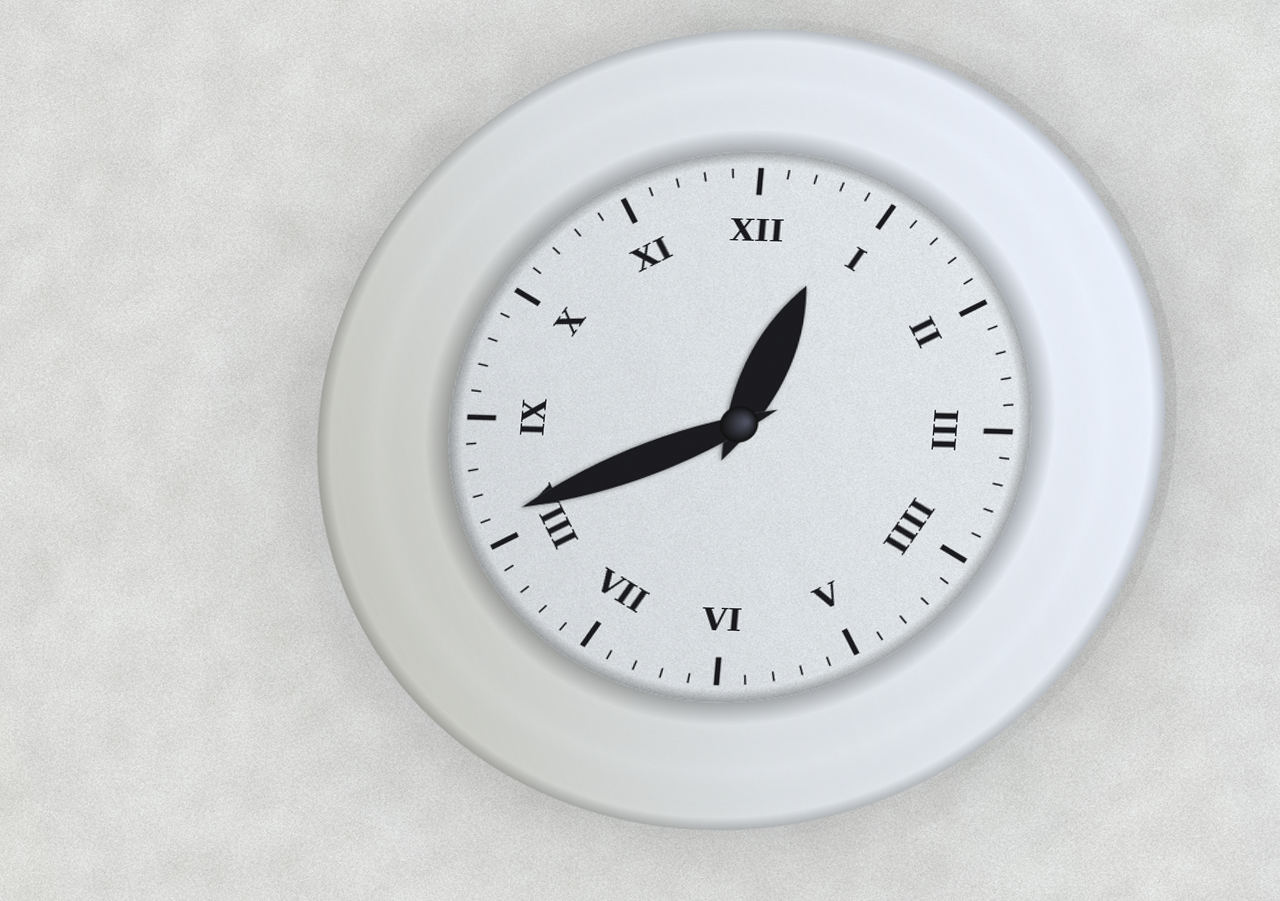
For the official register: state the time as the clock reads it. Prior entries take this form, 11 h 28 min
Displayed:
12 h 41 min
